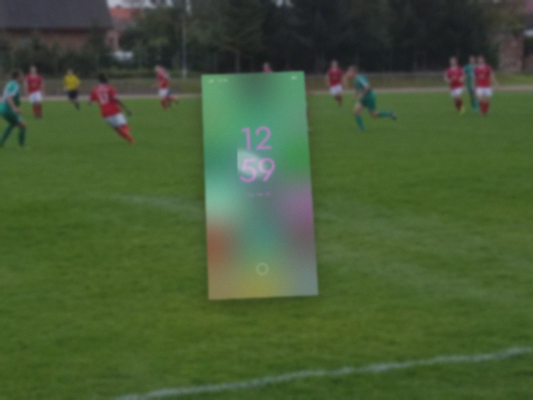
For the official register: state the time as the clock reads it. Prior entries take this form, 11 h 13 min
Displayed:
12 h 59 min
